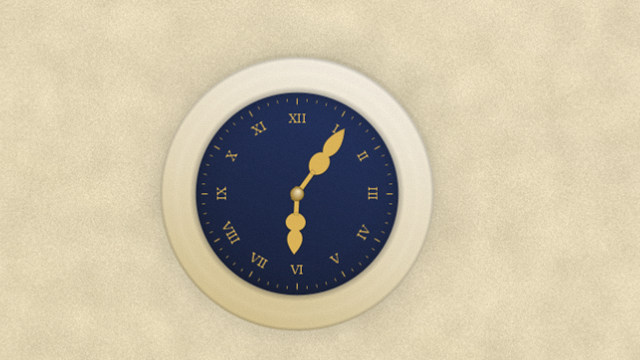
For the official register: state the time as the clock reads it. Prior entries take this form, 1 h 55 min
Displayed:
6 h 06 min
